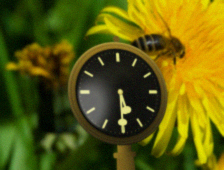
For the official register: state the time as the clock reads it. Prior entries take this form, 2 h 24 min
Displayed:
5 h 30 min
